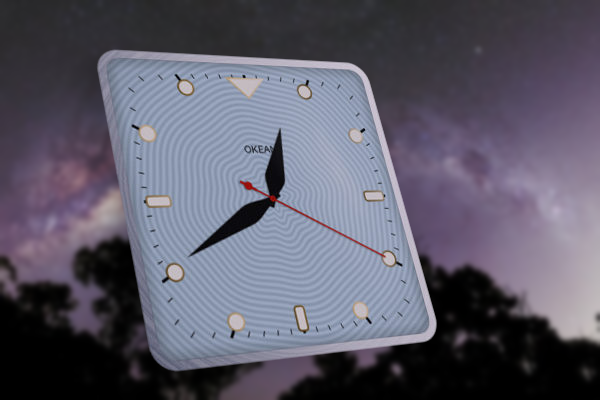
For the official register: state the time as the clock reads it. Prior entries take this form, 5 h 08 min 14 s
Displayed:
12 h 40 min 20 s
